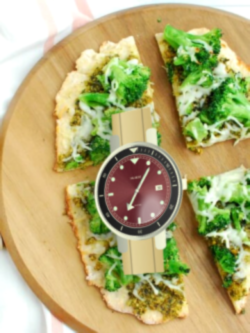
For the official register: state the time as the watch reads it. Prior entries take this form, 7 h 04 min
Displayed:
7 h 06 min
